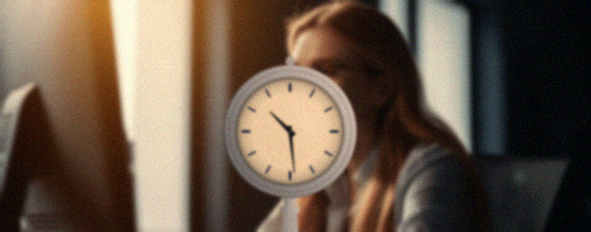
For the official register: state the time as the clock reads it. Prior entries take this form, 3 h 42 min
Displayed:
10 h 29 min
